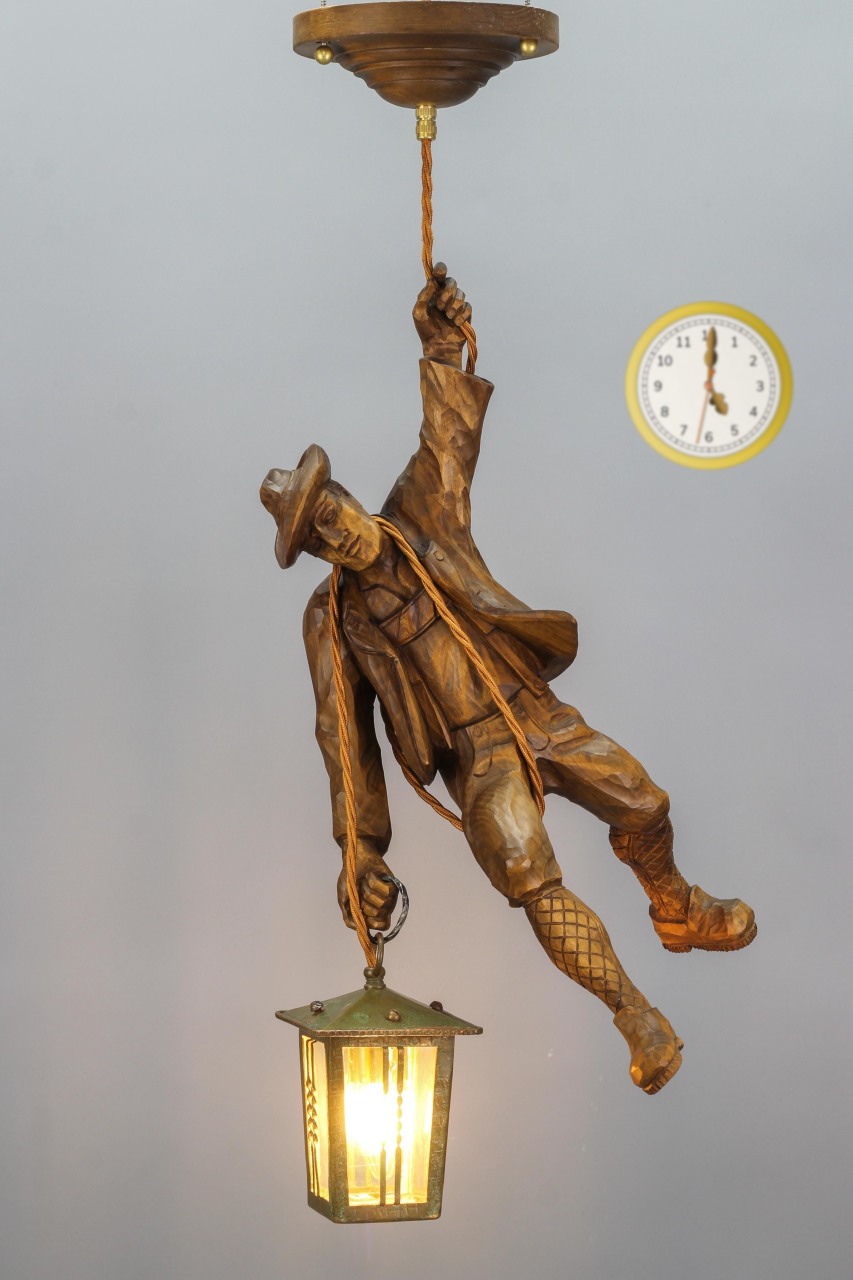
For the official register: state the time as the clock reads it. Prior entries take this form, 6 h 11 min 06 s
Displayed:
5 h 00 min 32 s
